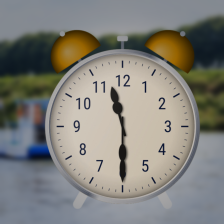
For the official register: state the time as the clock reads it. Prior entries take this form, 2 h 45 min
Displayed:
11 h 30 min
